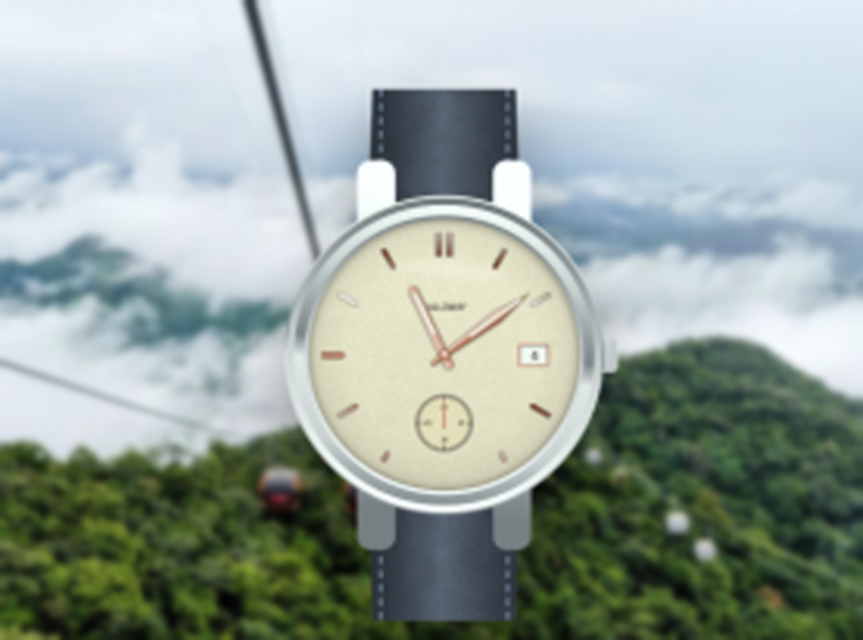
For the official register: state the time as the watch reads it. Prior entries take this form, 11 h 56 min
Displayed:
11 h 09 min
